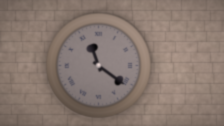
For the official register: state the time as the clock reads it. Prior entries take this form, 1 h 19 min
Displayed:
11 h 21 min
